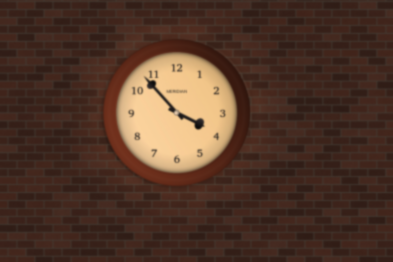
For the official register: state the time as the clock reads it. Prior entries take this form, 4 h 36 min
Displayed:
3 h 53 min
